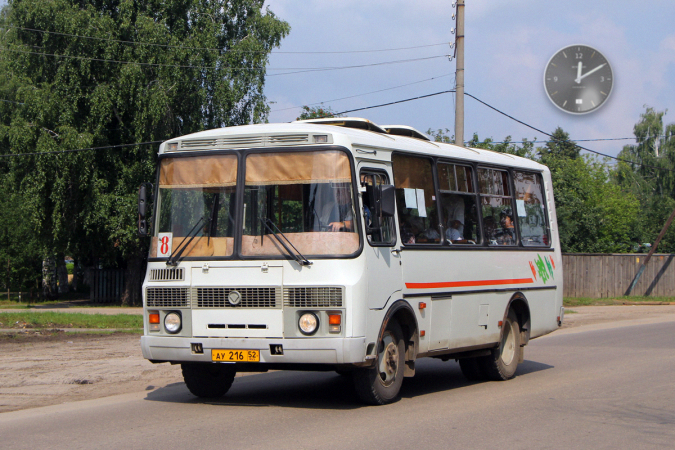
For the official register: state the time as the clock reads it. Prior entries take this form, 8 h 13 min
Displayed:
12 h 10 min
